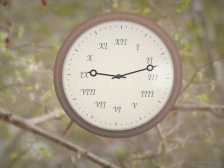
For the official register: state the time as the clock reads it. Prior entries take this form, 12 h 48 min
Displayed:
9 h 12 min
